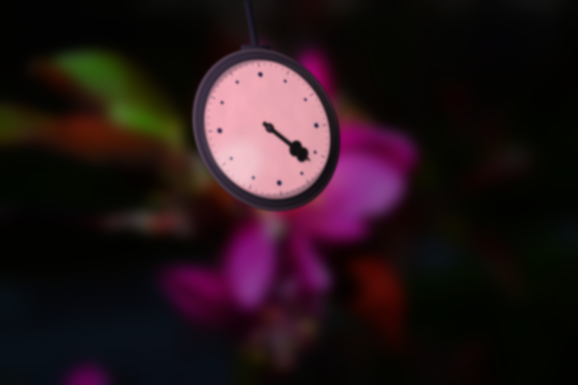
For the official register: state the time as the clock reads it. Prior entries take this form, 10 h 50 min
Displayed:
4 h 22 min
